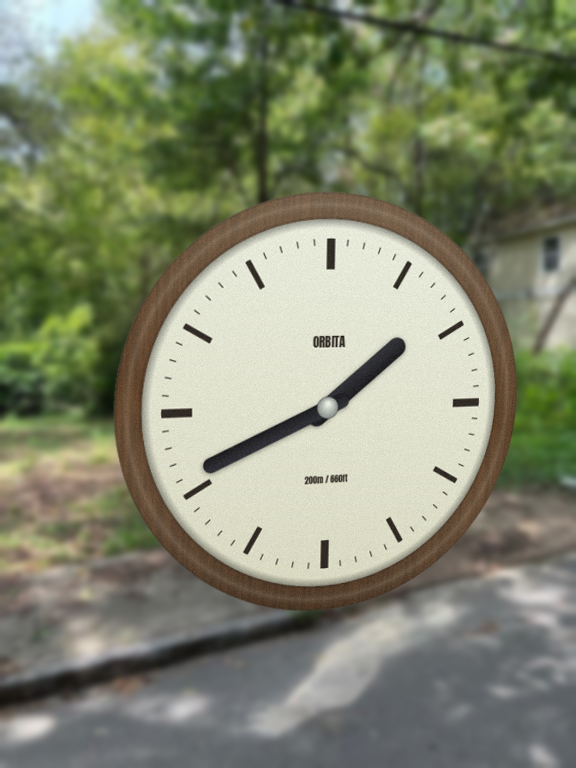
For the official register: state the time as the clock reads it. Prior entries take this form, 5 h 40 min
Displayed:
1 h 41 min
